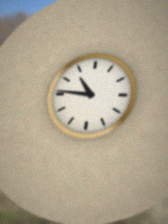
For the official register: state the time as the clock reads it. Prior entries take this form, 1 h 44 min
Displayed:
10 h 46 min
